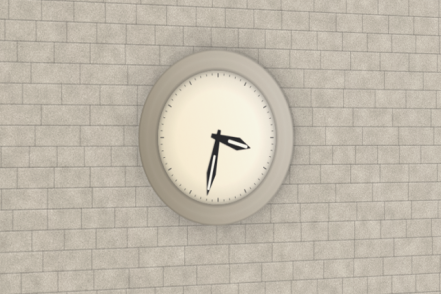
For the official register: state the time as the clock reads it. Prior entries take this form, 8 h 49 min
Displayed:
3 h 32 min
